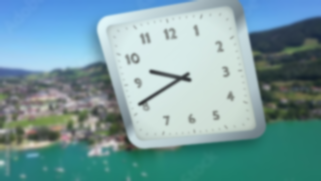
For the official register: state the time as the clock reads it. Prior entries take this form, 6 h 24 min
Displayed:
9 h 41 min
